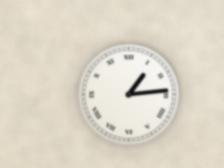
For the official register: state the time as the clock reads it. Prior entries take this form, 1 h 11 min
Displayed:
1 h 14 min
